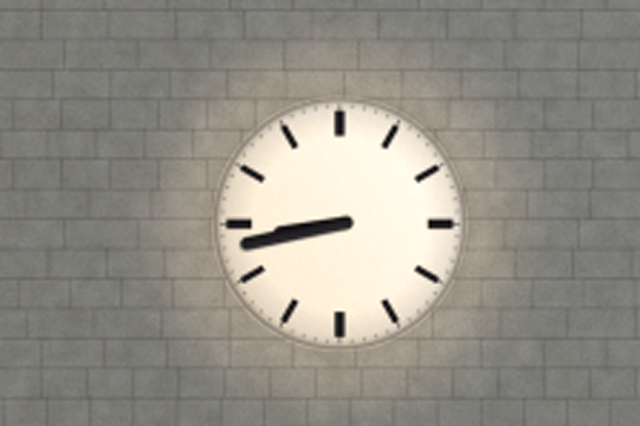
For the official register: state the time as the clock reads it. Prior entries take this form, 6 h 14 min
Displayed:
8 h 43 min
